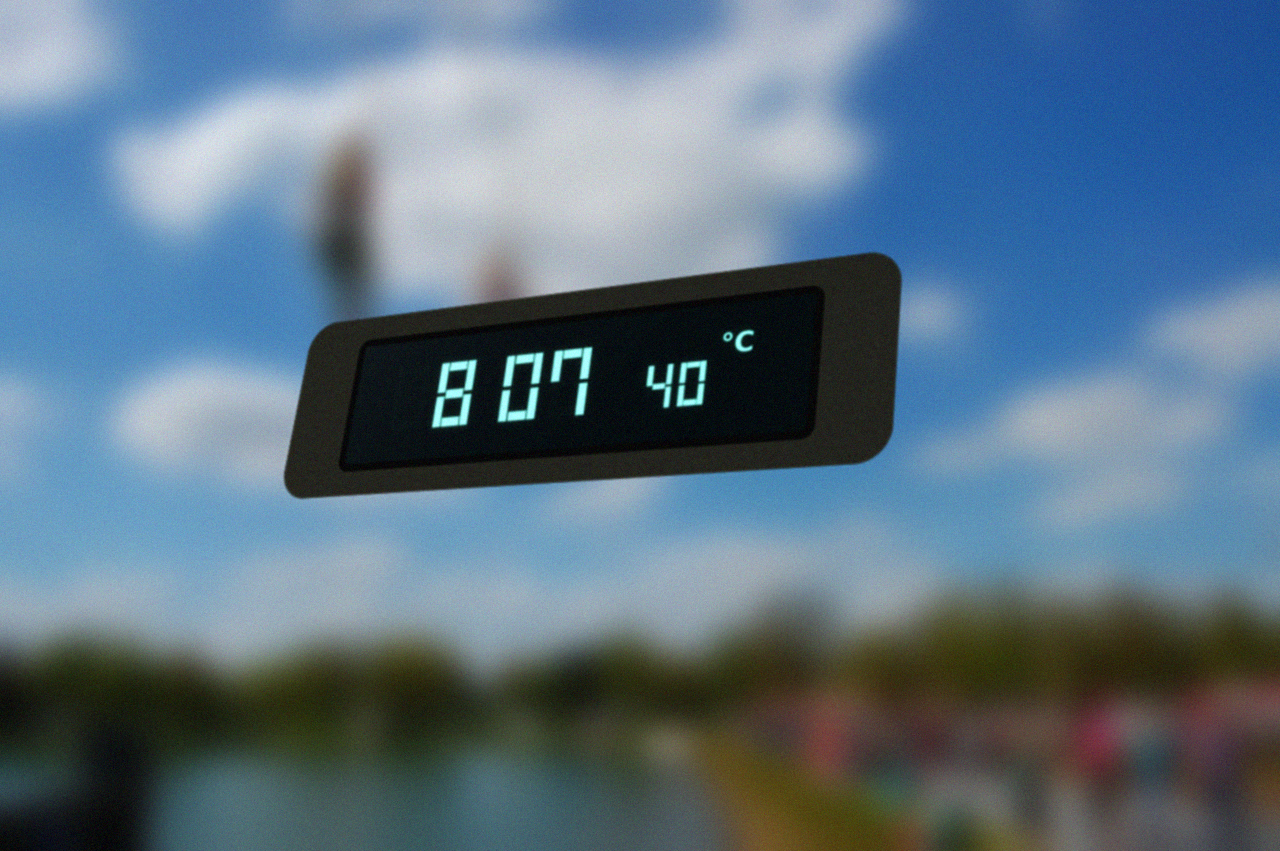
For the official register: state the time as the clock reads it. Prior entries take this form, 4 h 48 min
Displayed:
8 h 07 min
